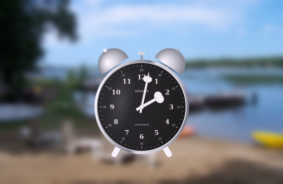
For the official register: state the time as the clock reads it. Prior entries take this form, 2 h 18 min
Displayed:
2 h 02 min
